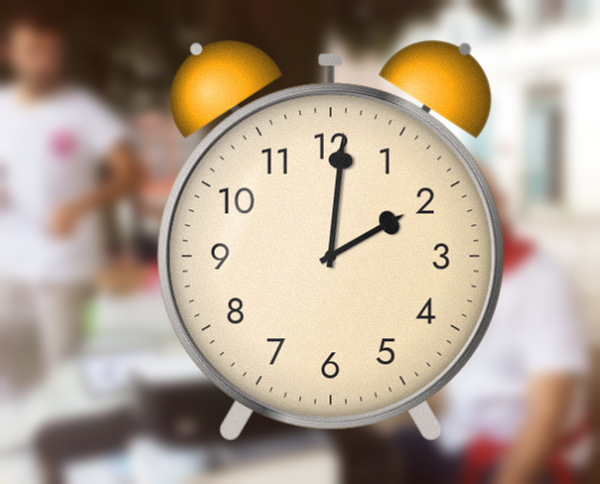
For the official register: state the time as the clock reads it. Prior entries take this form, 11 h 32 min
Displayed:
2 h 01 min
